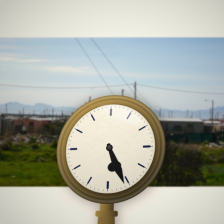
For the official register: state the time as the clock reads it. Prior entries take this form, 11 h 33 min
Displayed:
5 h 26 min
